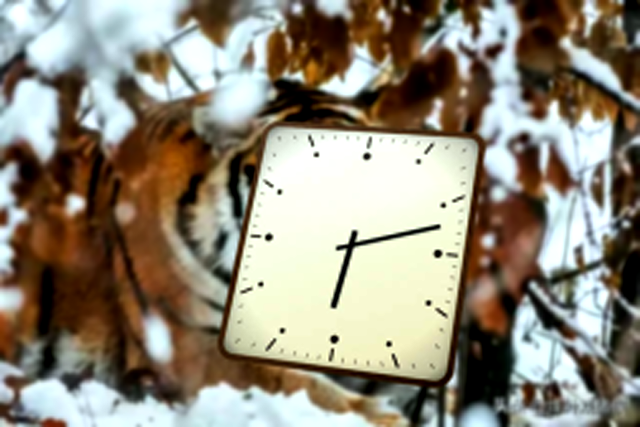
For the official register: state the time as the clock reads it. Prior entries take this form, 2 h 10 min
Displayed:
6 h 12 min
